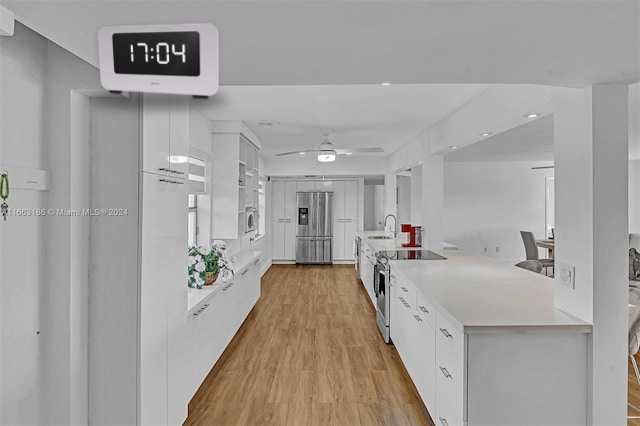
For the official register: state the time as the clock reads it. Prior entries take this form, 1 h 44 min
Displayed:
17 h 04 min
